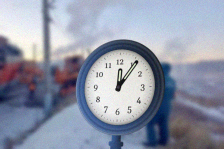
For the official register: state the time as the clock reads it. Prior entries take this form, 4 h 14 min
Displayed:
12 h 06 min
